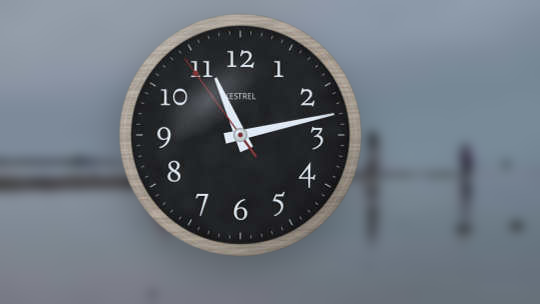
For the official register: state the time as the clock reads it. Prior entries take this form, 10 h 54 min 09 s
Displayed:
11 h 12 min 54 s
